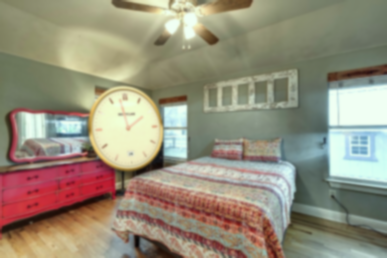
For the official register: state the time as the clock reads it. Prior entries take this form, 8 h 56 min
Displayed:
1 h 58 min
